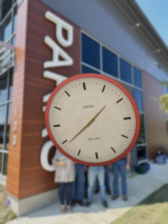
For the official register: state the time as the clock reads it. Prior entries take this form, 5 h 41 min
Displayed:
1 h 39 min
